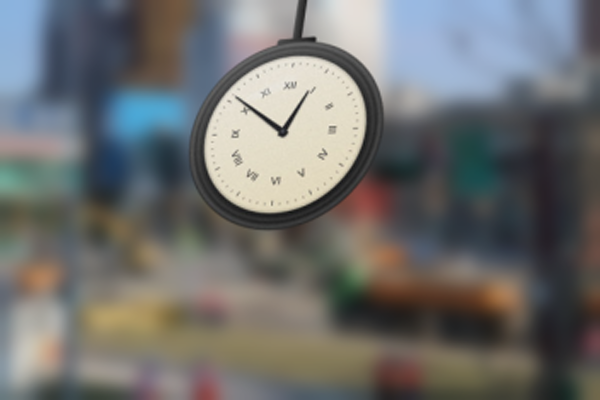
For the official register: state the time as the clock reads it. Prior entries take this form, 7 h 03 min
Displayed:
12 h 51 min
